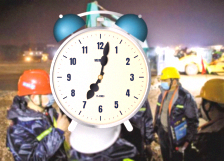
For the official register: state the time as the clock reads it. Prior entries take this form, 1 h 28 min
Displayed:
7 h 02 min
